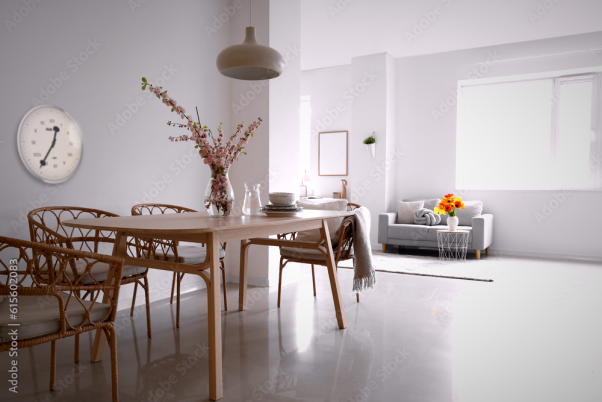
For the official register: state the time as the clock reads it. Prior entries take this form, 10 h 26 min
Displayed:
12 h 36 min
